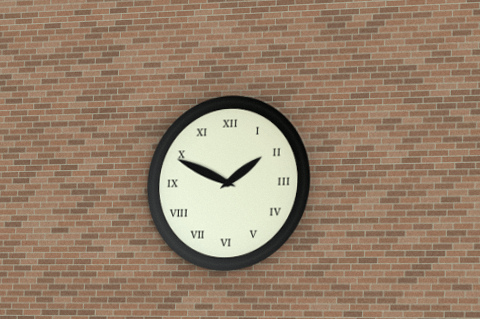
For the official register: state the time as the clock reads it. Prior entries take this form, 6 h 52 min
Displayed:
1 h 49 min
